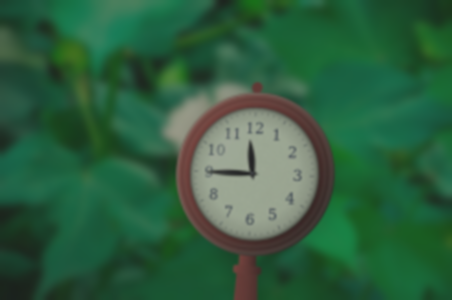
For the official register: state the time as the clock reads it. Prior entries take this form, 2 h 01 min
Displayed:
11 h 45 min
